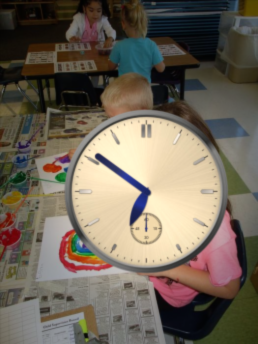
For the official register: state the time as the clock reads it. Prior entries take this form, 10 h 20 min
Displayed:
6 h 51 min
